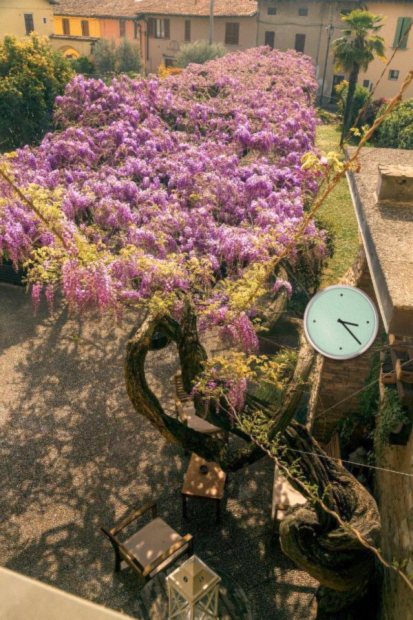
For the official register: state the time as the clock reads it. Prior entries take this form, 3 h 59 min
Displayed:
3 h 23 min
